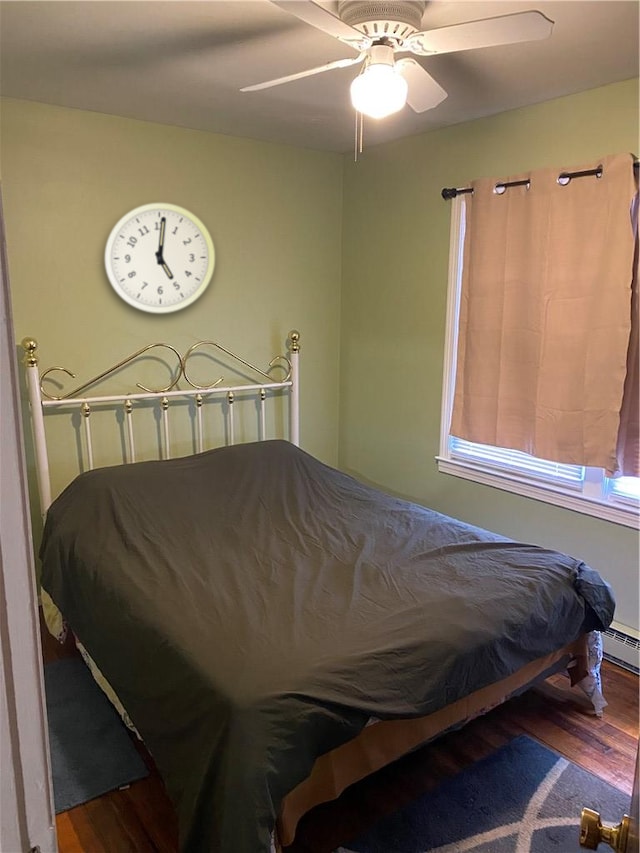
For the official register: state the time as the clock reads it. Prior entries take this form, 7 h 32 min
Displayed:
5 h 01 min
